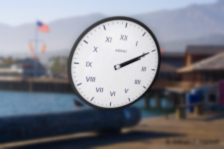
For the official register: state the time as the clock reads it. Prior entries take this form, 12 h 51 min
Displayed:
2 h 10 min
